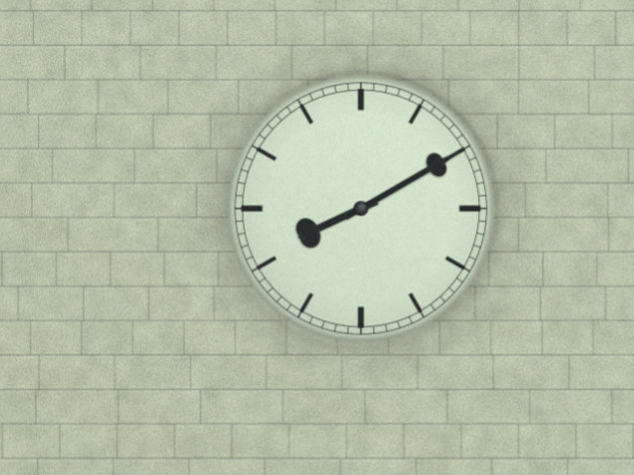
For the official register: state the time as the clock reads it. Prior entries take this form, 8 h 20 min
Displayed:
8 h 10 min
